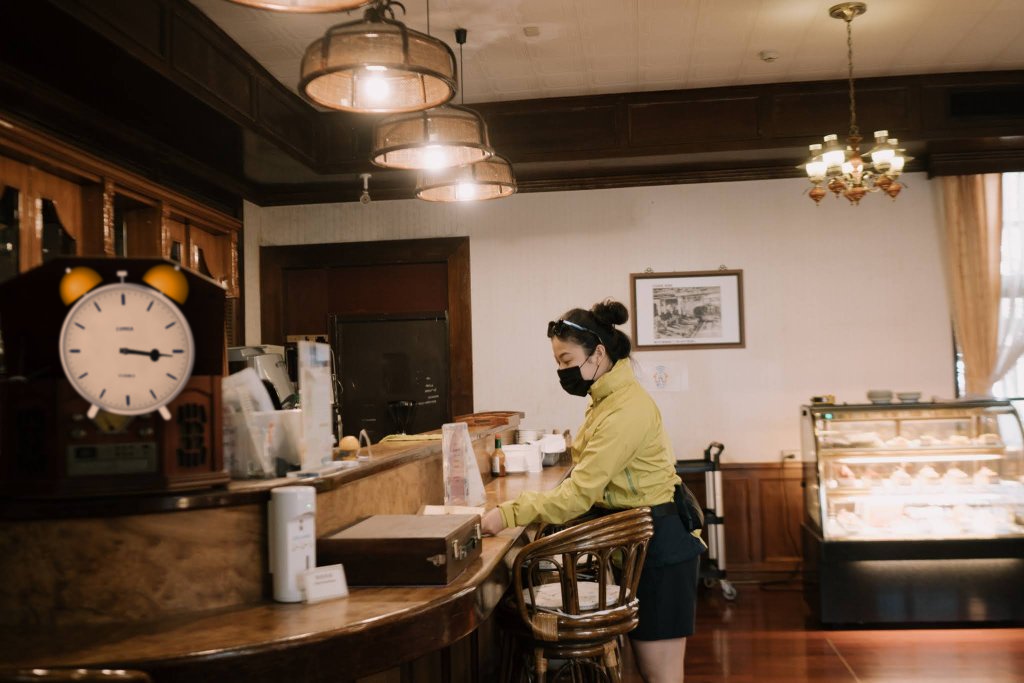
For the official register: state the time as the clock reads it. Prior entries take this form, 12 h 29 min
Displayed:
3 h 16 min
